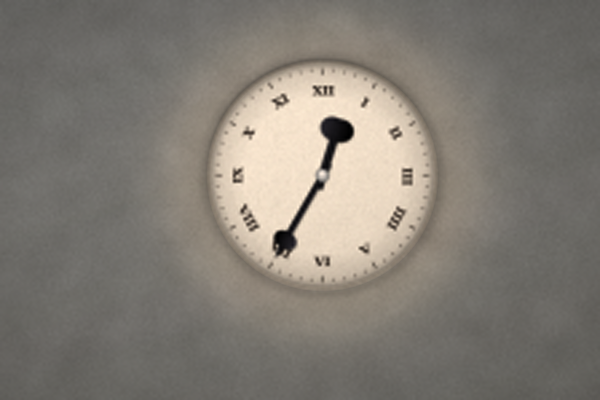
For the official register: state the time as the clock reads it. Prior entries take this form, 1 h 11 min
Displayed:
12 h 35 min
